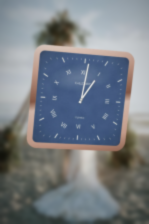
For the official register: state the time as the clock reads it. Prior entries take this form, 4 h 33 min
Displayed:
1 h 01 min
